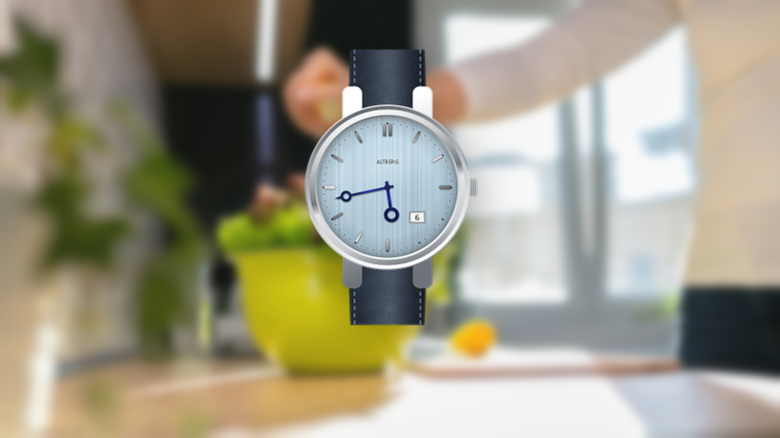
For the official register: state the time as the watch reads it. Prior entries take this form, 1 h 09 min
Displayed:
5 h 43 min
